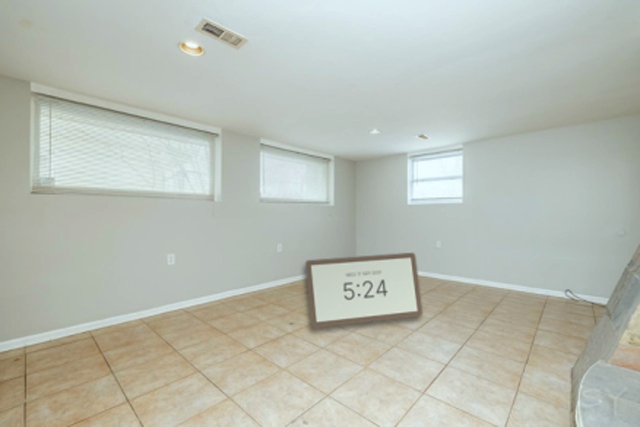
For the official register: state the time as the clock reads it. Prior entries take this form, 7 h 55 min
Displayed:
5 h 24 min
